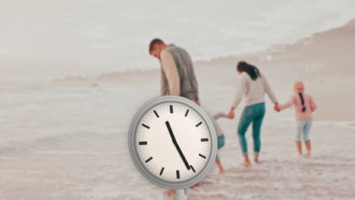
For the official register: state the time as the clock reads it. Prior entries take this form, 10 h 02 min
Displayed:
11 h 26 min
